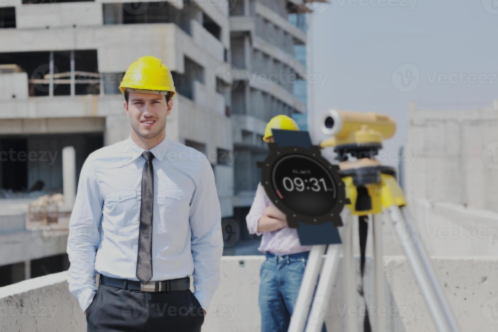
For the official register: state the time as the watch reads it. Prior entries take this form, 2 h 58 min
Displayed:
9 h 31 min
